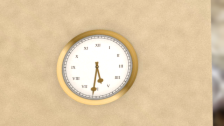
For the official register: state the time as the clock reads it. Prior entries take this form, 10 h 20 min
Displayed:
5 h 31 min
